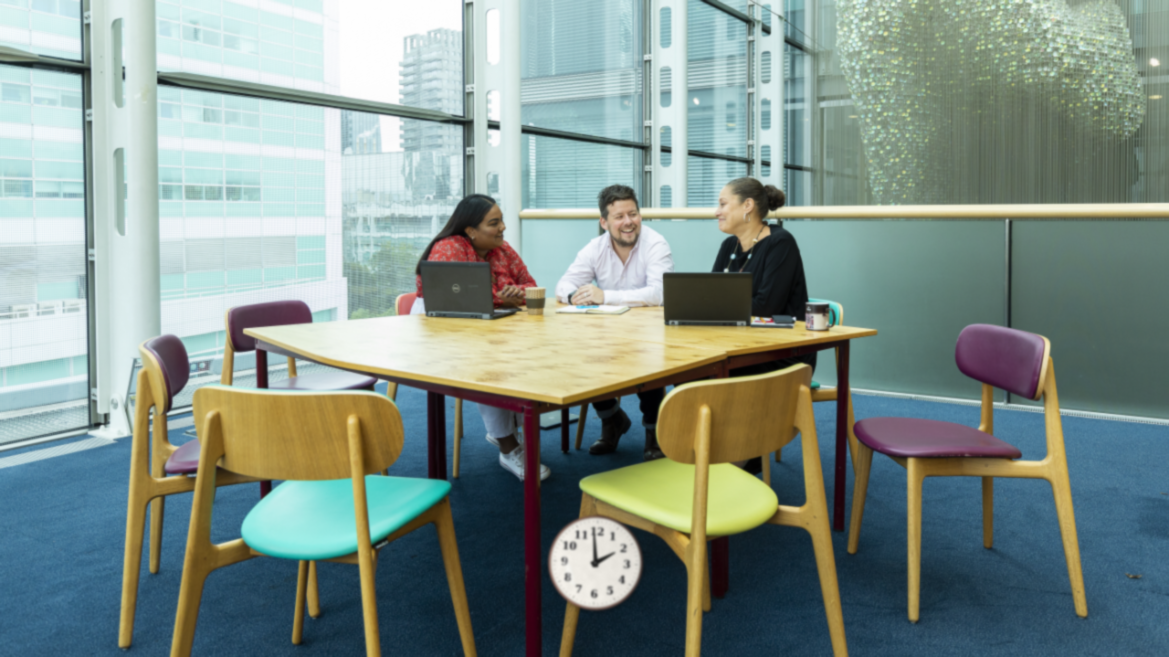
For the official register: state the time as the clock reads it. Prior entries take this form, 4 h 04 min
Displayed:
1 h 59 min
